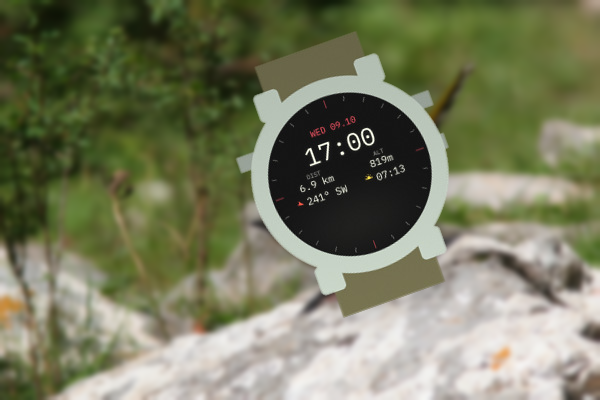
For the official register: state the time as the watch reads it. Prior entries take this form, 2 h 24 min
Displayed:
17 h 00 min
